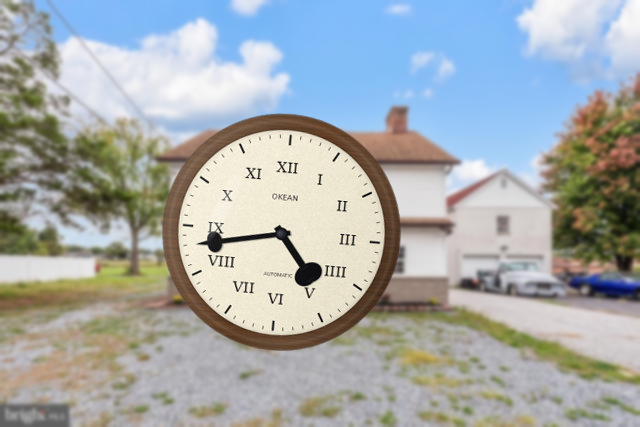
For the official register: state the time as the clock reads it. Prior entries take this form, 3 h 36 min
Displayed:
4 h 43 min
